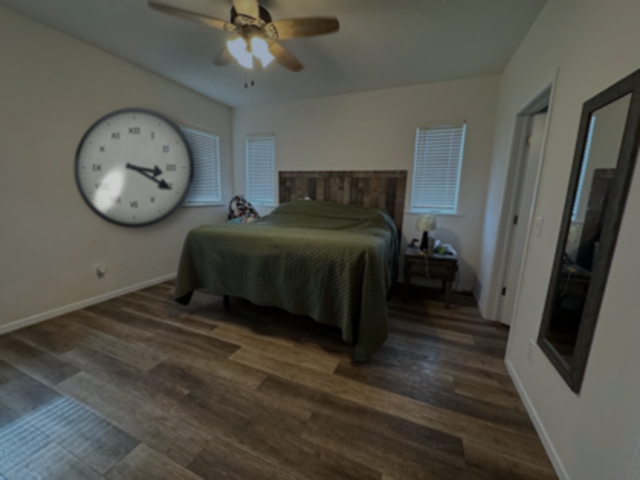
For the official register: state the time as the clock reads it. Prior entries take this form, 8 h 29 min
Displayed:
3 h 20 min
